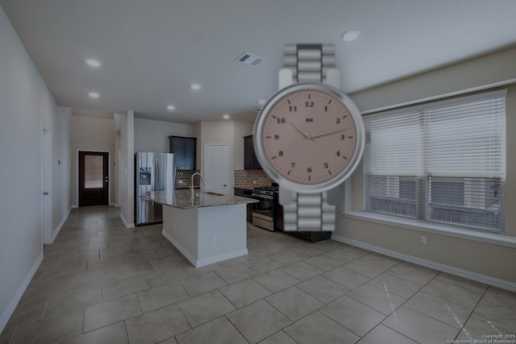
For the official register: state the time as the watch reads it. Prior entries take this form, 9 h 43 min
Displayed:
10 h 13 min
